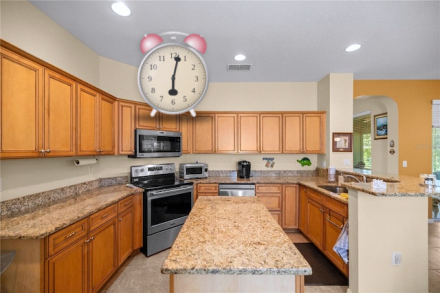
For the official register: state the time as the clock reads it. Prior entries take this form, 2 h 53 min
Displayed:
6 h 02 min
